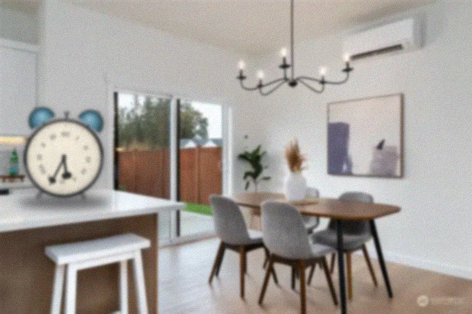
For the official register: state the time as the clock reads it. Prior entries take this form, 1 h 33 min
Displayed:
5 h 34 min
